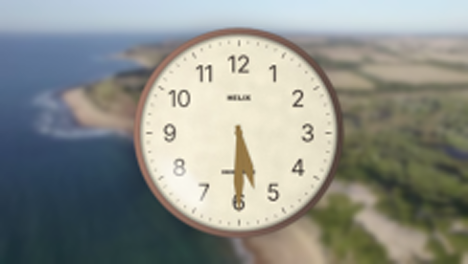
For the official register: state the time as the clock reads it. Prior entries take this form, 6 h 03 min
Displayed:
5 h 30 min
